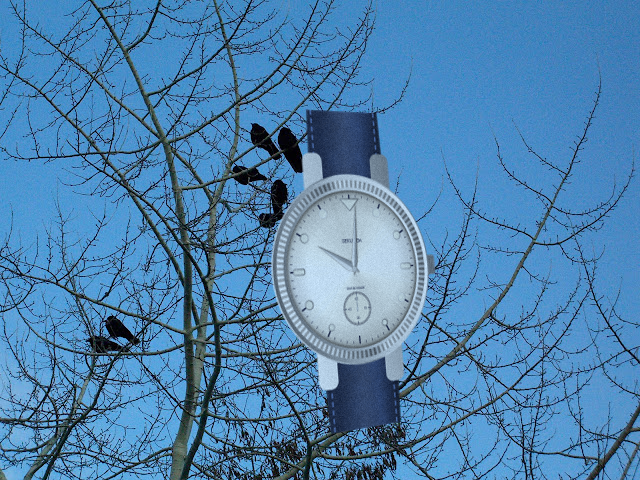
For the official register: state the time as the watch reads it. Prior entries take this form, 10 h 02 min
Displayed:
10 h 01 min
